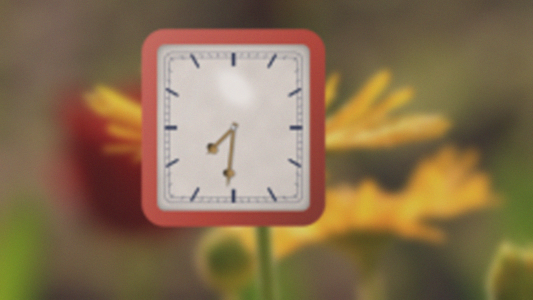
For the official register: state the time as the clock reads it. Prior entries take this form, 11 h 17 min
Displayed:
7 h 31 min
